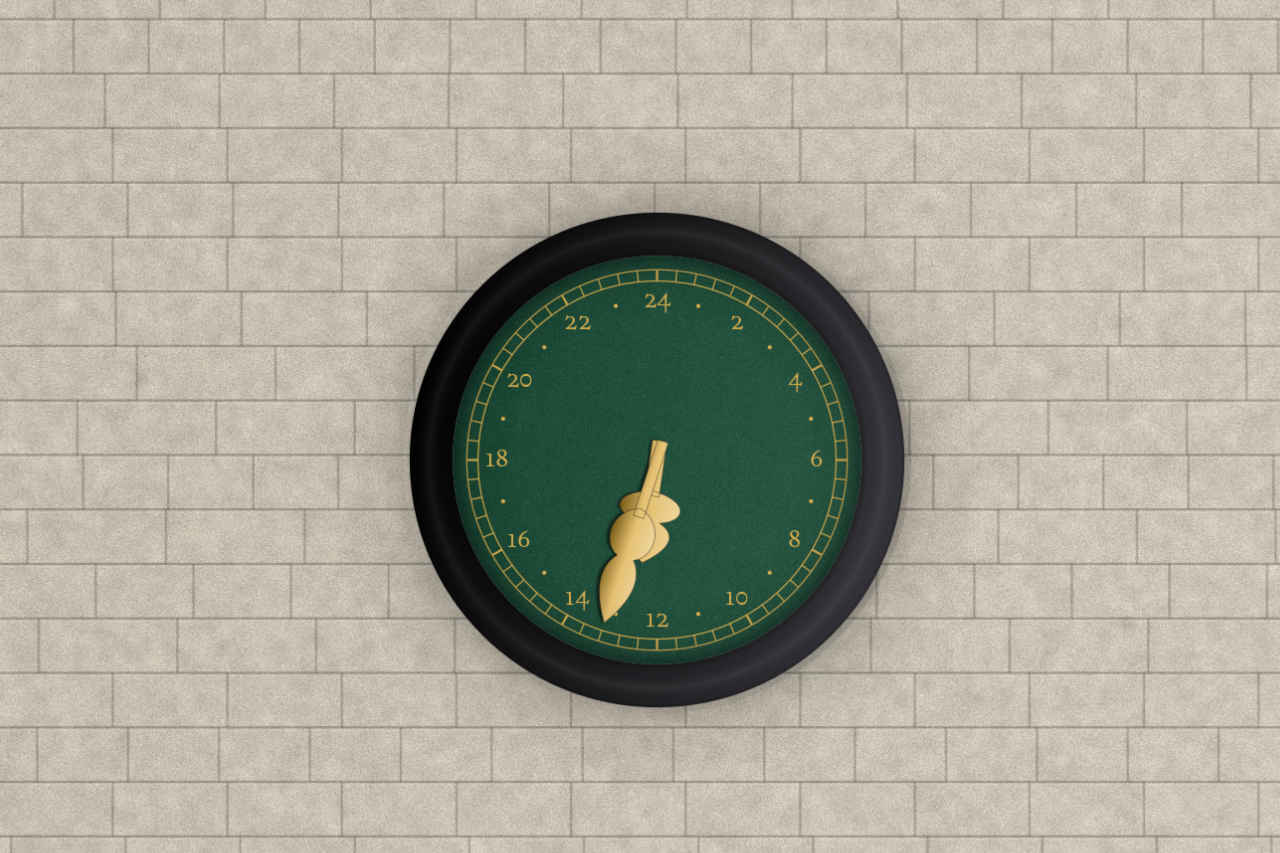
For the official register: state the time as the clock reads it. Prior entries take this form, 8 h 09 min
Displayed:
12 h 33 min
